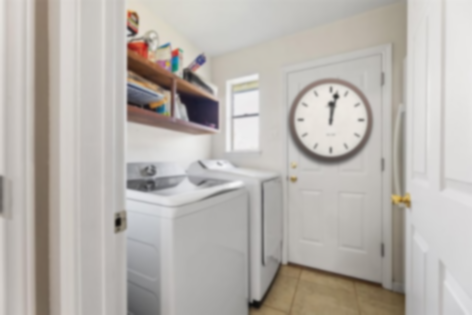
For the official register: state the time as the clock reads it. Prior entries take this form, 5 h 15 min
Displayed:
12 h 02 min
